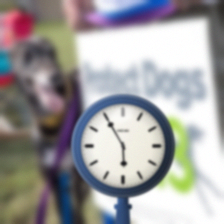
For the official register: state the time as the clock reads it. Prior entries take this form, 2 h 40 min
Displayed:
5 h 55 min
